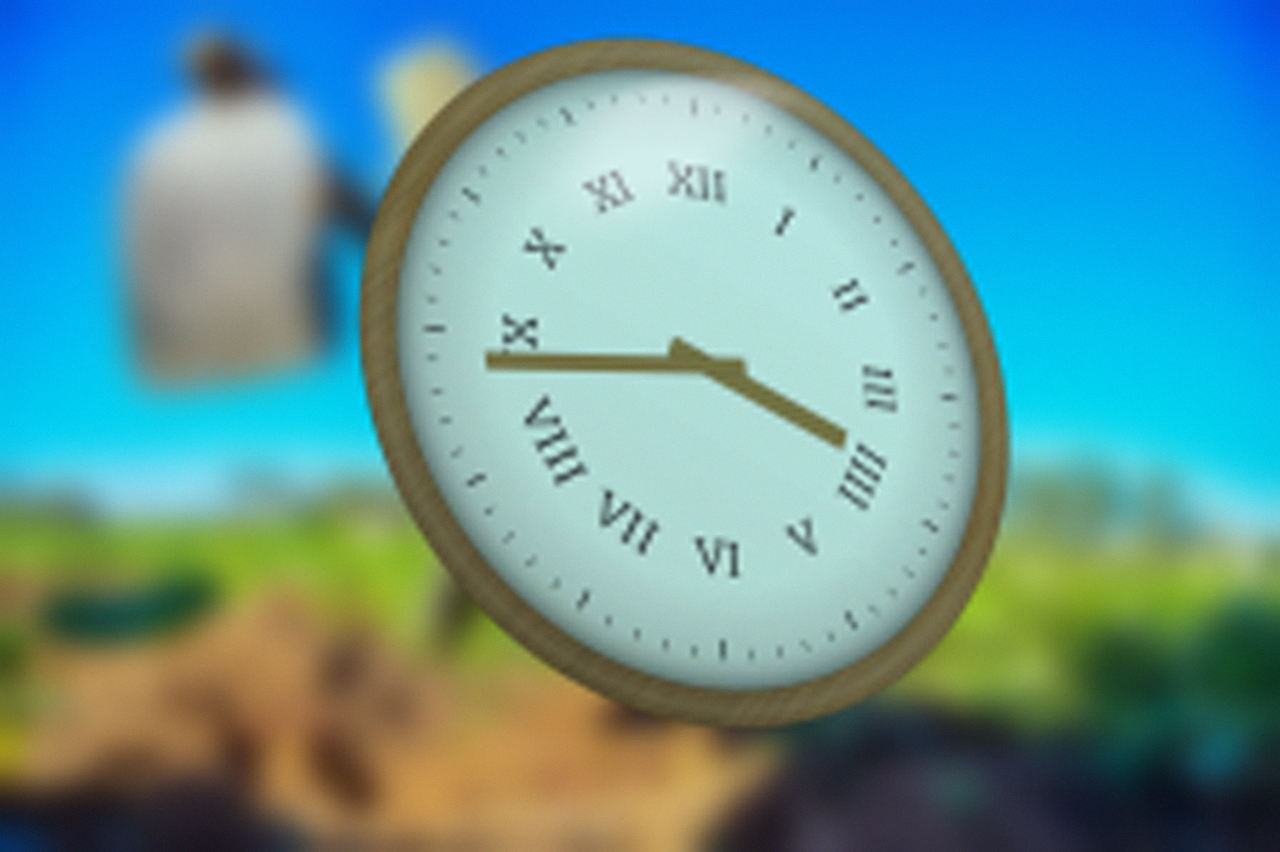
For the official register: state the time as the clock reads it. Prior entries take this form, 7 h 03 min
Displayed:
3 h 44 min
